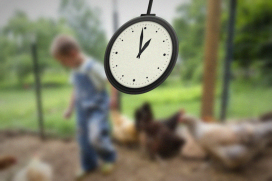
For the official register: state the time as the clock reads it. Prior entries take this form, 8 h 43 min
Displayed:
12 h 59 min
